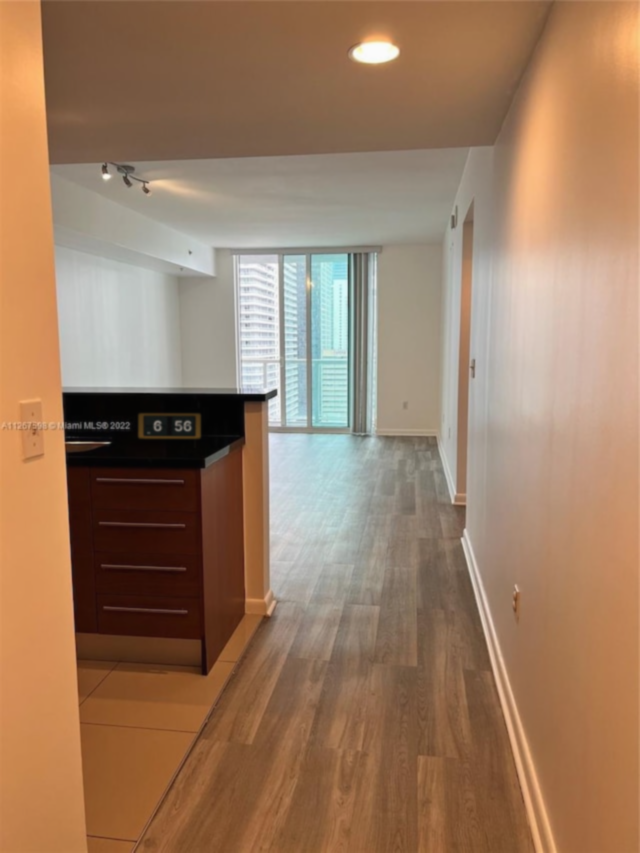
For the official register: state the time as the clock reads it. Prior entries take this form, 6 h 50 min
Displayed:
6 h 56 min
